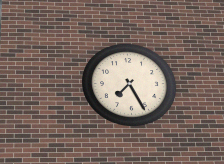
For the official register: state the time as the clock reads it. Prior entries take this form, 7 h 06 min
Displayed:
7 h 26 min
